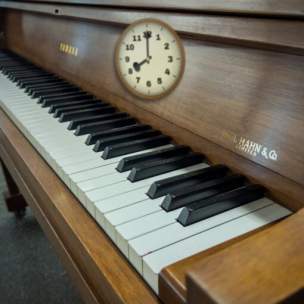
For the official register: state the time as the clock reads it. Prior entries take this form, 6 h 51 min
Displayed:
8 h 00 min
